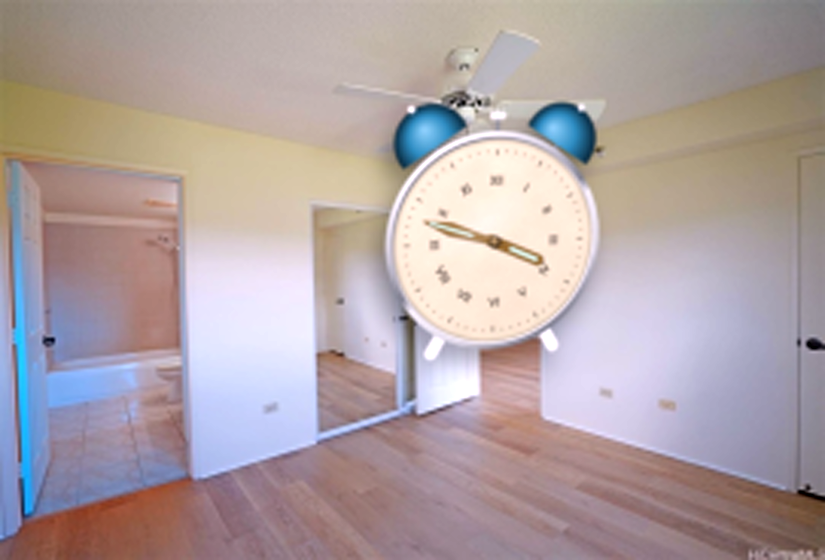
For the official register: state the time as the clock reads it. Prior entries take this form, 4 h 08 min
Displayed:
3 h 48 min
